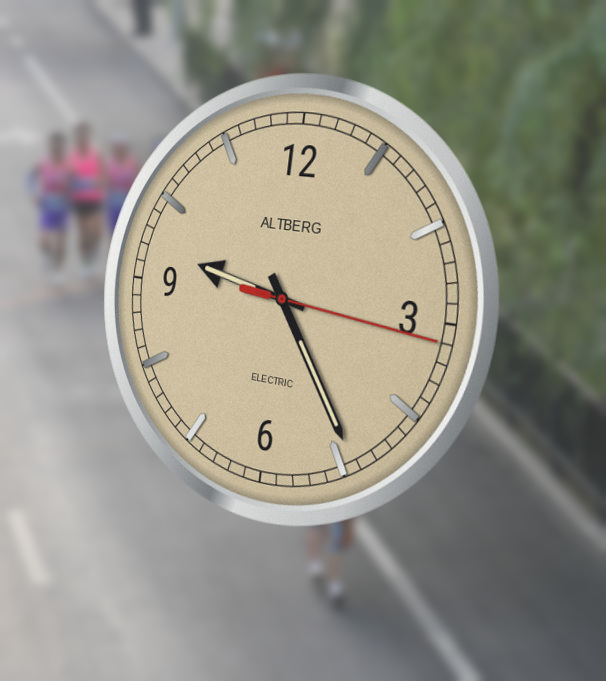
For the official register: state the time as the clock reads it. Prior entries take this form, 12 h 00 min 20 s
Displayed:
9 h 24 min 16 s
